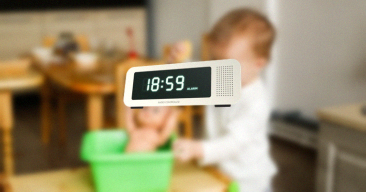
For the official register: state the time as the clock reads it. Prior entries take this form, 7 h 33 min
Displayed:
18 h 59 min
